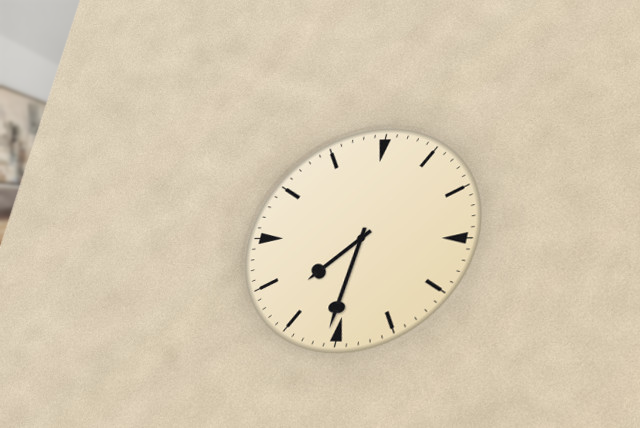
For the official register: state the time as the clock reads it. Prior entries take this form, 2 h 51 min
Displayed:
7 h 31 min
